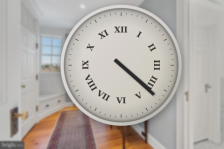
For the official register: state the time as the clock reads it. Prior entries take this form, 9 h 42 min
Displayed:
4 h 22 min
